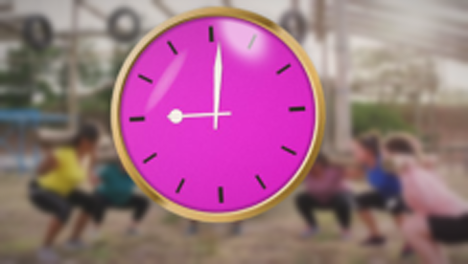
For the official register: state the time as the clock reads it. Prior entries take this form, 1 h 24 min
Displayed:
9 h 01 min
